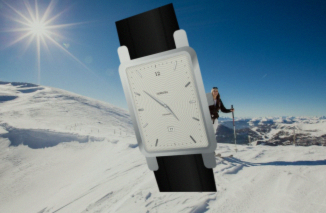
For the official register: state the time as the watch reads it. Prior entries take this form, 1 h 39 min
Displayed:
4 h 52 min
